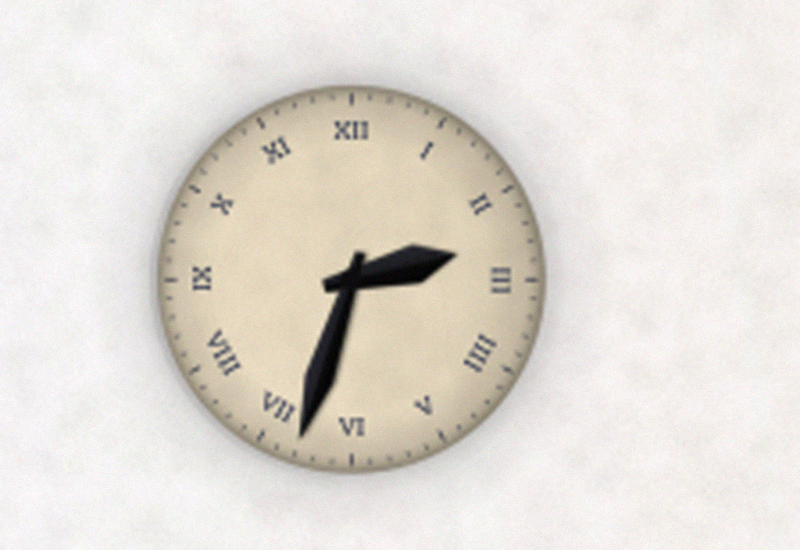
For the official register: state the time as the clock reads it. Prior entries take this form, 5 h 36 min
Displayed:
2 h 33 min
